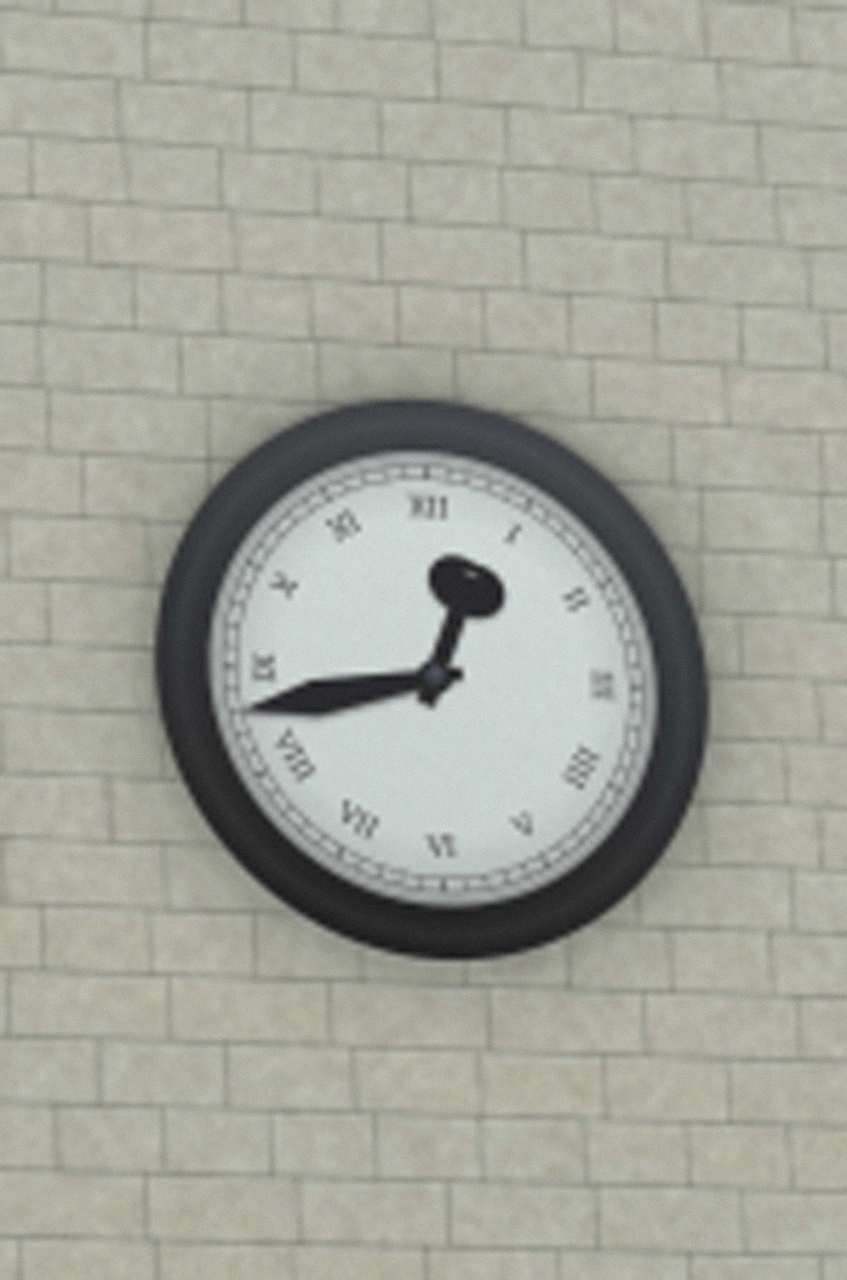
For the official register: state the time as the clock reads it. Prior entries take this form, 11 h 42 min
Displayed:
12 h 43 min
